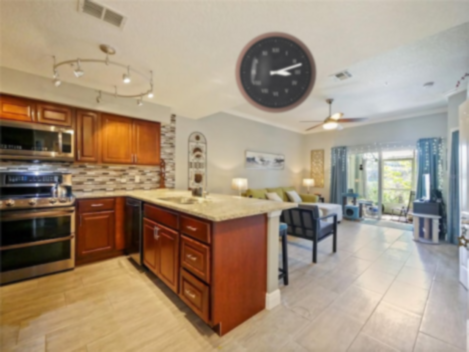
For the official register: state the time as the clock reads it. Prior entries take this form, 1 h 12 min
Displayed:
3 h 12 min
